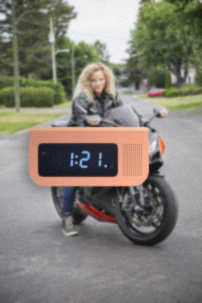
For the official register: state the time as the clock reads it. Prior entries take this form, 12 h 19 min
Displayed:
1 h 21 min
